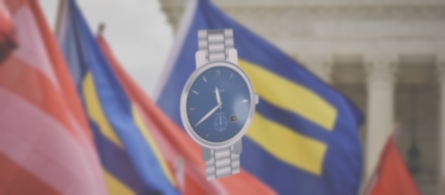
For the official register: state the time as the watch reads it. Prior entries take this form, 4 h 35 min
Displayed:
11 h 40 min
